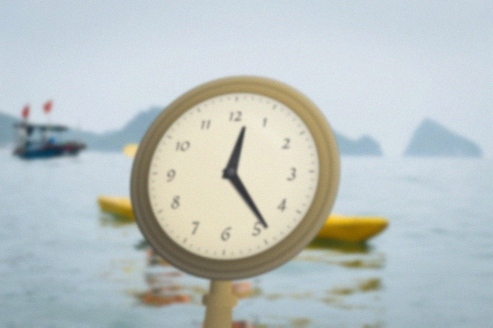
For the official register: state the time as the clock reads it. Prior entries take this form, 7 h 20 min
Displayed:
12 h 24 min
